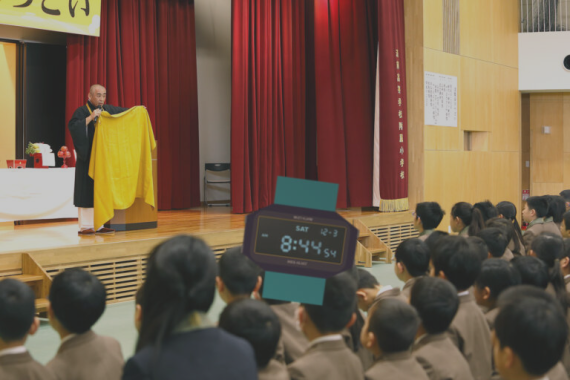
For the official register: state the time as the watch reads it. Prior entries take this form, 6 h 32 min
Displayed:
8 h 44 min
